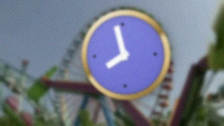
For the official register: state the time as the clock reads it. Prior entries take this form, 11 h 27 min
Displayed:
7 h 58 min
